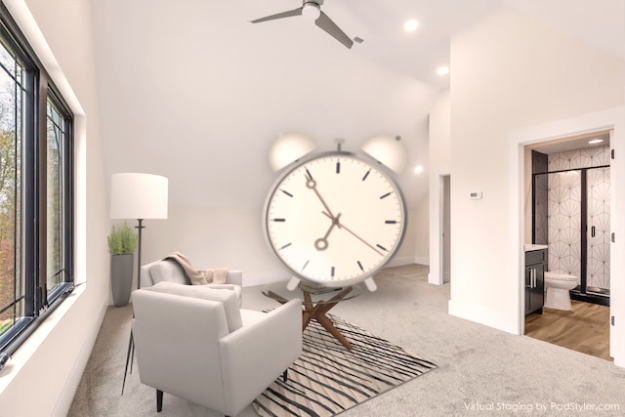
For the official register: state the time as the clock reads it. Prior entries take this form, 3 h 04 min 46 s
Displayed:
6 h 54 min 21 s
